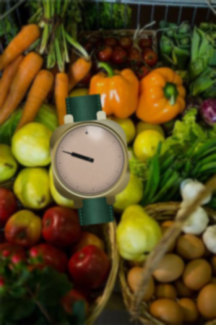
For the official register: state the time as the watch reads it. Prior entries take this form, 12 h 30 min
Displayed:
9 h 49 min
